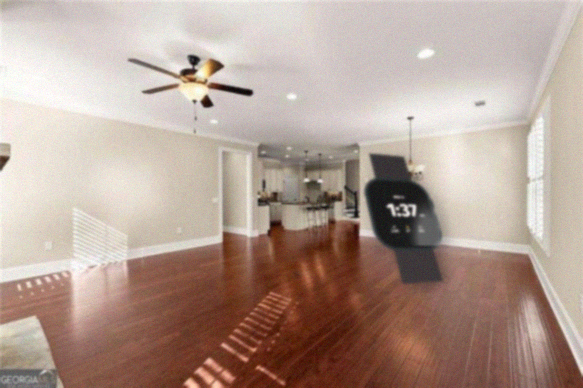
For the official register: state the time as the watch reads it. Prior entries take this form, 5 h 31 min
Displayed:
1 h 37 min
